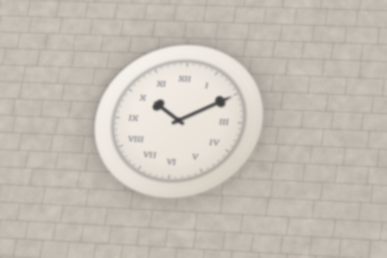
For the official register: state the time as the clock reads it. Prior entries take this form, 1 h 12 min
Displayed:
10 h 10 min
